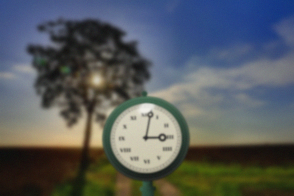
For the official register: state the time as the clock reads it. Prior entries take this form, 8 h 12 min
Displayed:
3 h 02 min
